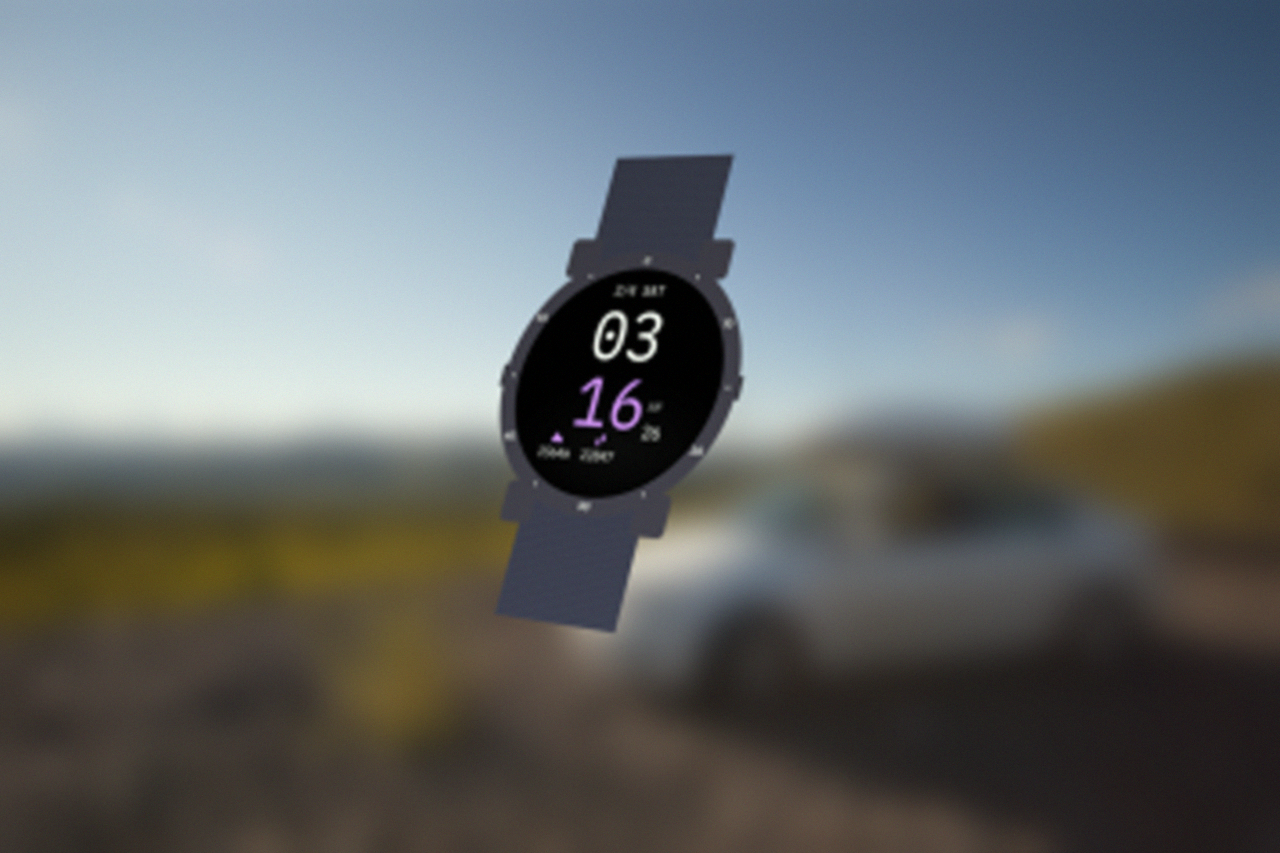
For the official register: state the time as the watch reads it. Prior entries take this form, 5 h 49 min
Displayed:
3 h 16 min
